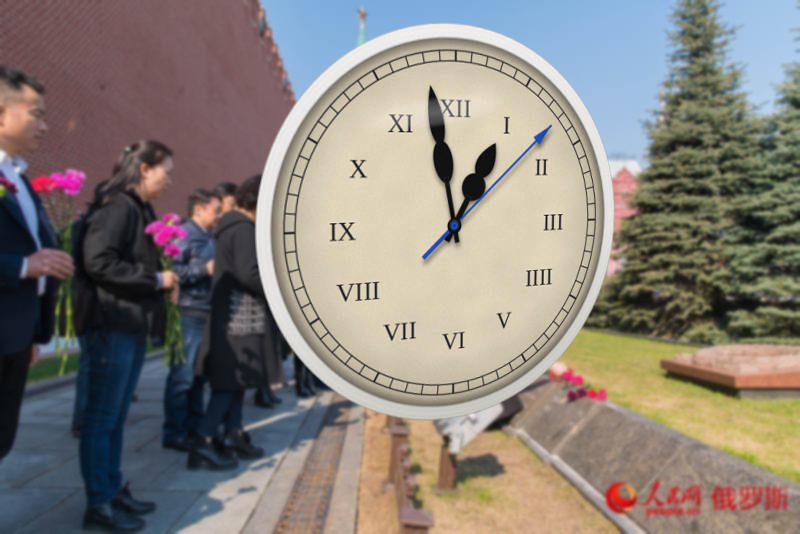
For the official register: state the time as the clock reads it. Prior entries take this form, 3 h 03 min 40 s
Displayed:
12 h 58 min 08 s
